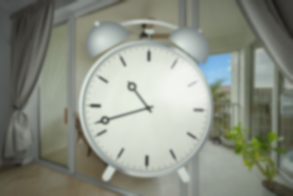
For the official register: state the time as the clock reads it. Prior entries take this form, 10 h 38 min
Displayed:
10 h 42 min
